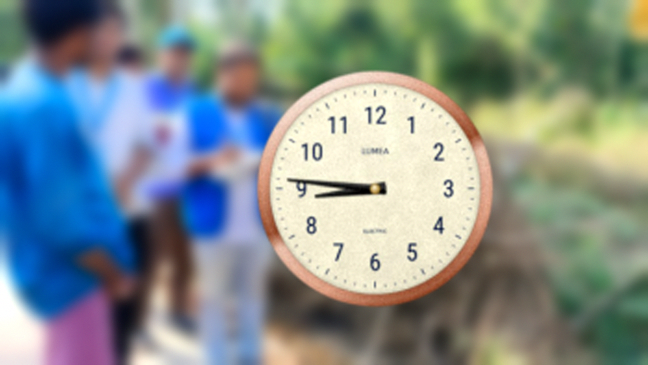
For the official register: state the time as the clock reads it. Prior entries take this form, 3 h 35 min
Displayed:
8 h 46 min
